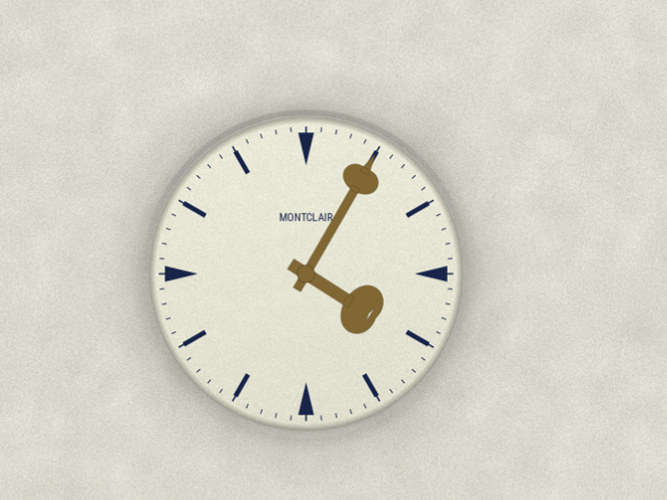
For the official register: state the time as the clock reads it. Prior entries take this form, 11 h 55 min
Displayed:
4 h 05 min
